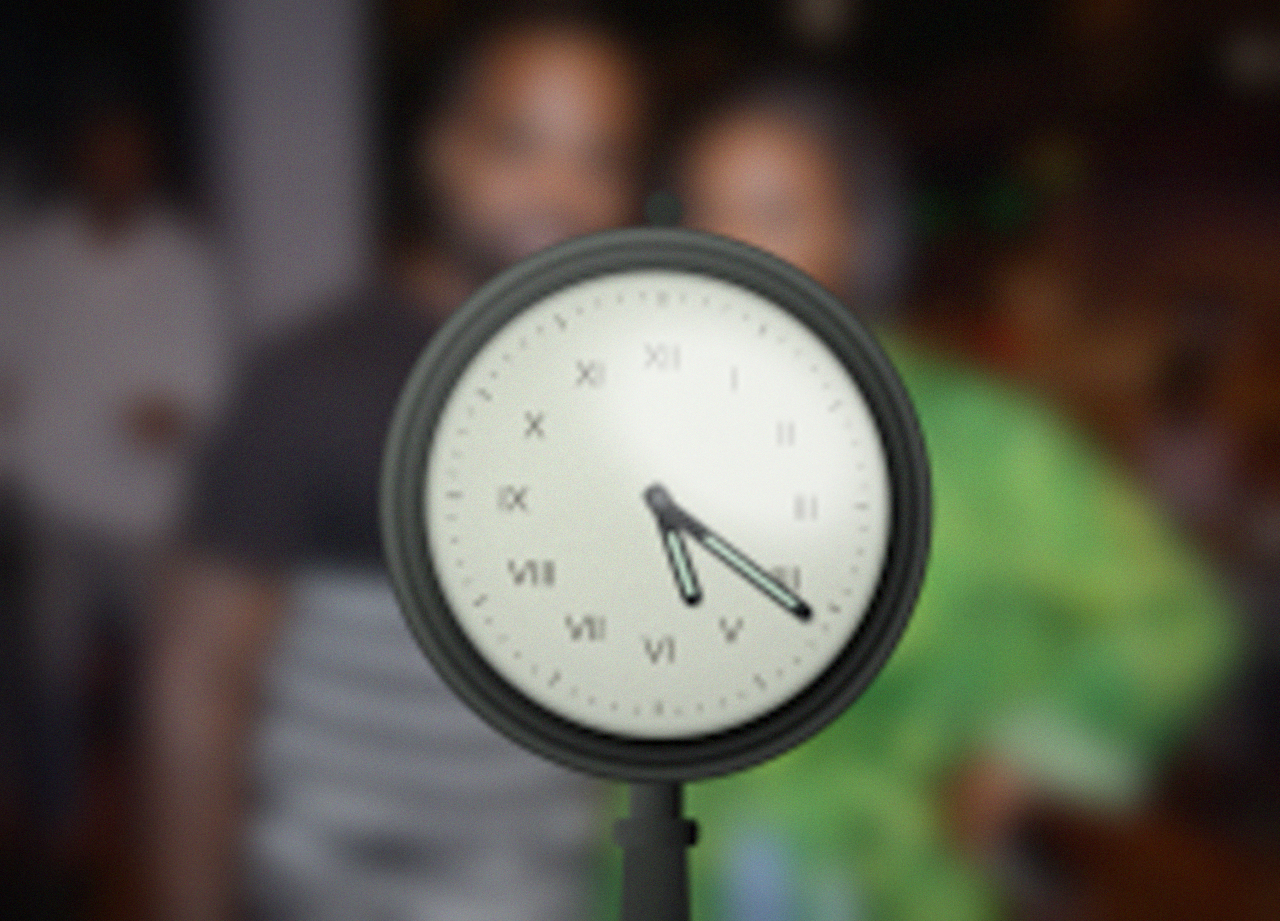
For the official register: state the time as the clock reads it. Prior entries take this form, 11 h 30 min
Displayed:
5 h 21 min
